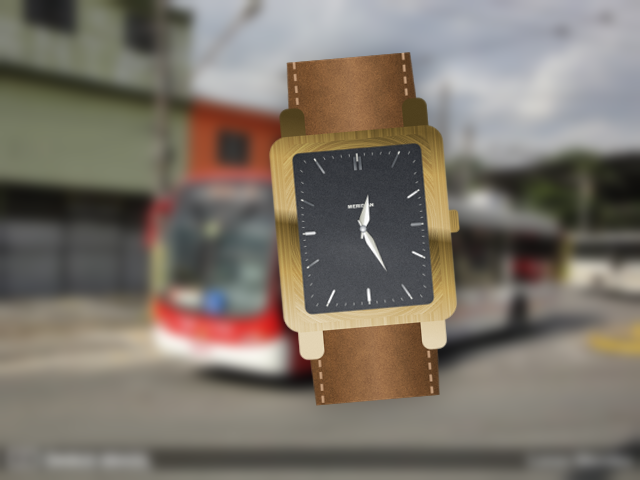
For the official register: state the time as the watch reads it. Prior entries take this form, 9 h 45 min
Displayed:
12 h 26 min
